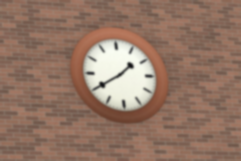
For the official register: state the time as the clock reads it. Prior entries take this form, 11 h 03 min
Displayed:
1 h 40 min
